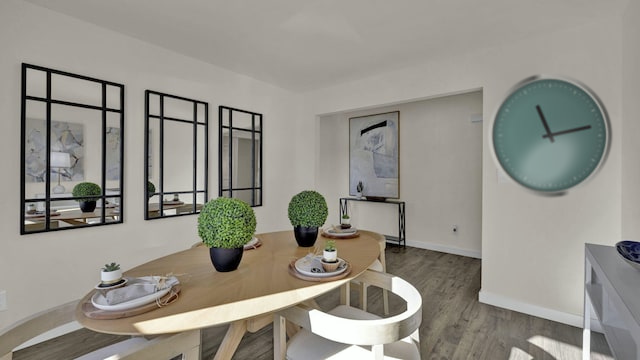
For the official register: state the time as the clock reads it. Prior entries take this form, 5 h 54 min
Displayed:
11 h 13 min
